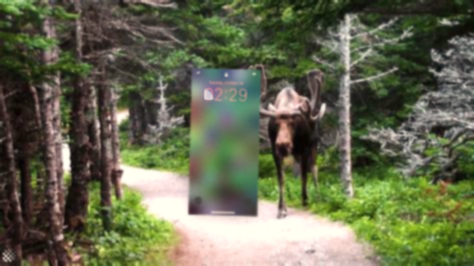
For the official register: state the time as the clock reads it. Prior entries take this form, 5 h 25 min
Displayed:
2 h 29 min
